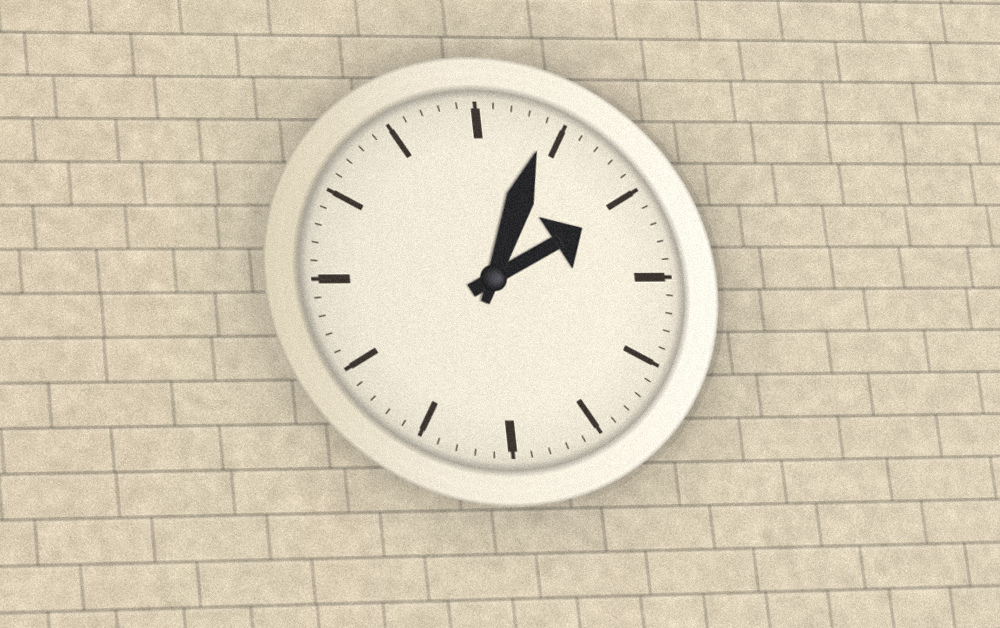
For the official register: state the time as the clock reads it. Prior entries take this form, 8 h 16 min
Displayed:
2 h 04 min
